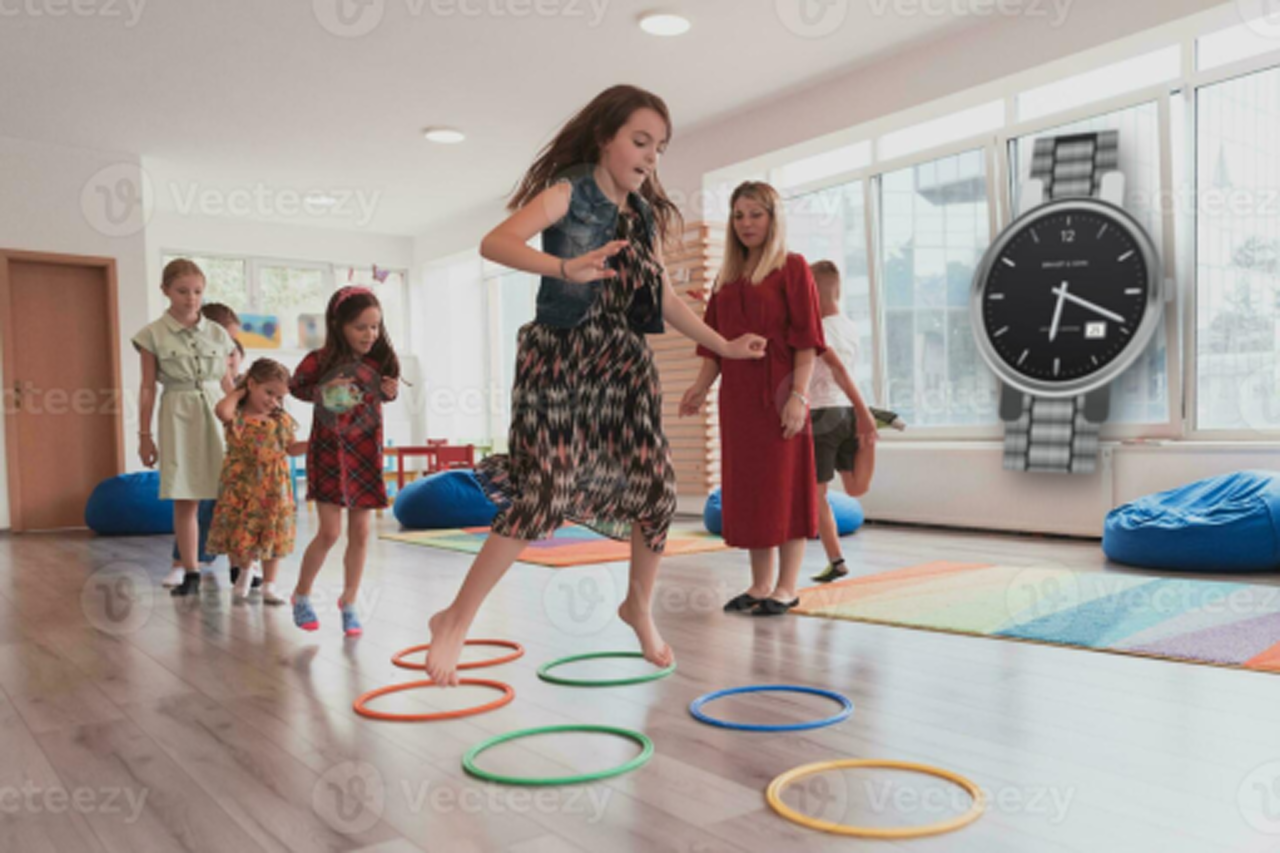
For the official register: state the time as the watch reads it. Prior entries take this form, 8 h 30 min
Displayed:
6 h 19 min
